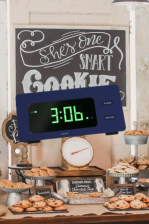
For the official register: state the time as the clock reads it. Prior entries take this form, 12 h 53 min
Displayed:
3 h 06 min
